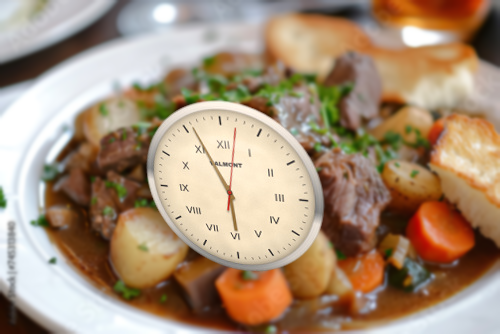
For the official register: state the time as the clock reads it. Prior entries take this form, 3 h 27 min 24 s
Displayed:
5 h 56 min 02 s
